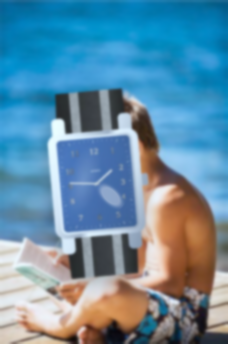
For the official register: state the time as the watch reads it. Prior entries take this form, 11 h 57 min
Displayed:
1 h 46 min
